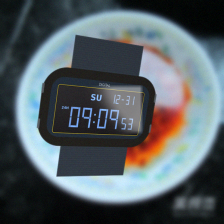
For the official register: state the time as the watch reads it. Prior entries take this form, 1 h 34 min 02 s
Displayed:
9 h 09 min 53 s
